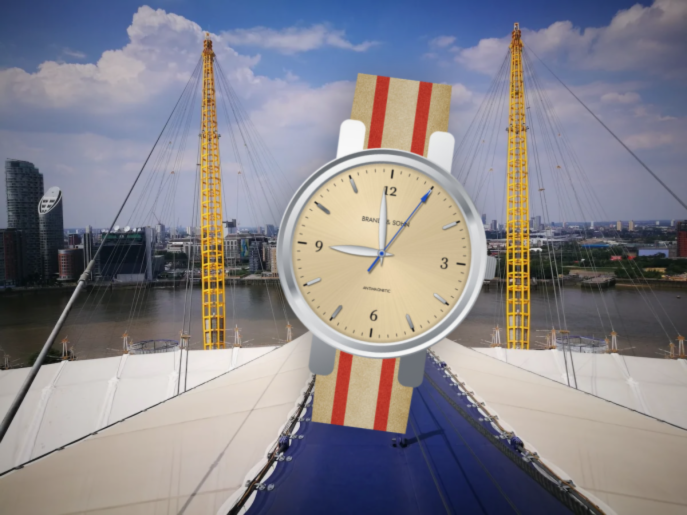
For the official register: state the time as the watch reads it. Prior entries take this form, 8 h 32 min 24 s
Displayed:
8 h 59 min 05 s
